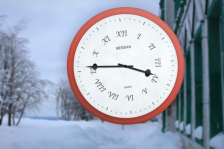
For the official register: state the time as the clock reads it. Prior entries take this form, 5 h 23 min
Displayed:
3 h 46 min
